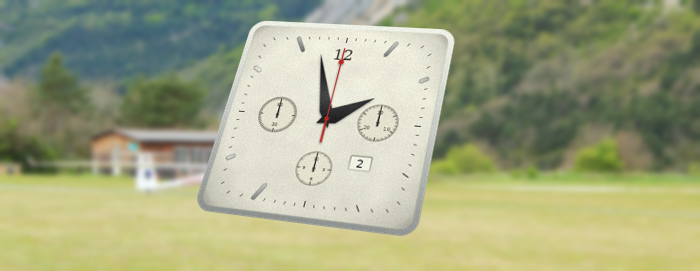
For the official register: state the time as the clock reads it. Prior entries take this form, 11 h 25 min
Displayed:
1 h 57 min
